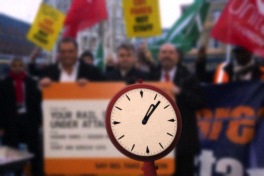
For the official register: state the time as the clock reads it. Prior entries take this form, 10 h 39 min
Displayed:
1 h 07 min
